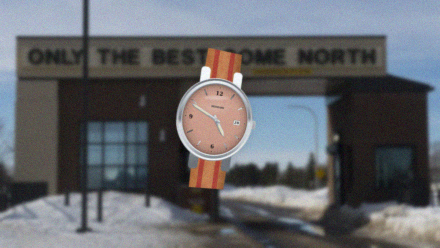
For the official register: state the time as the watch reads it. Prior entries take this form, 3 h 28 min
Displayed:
4 h 49 min
